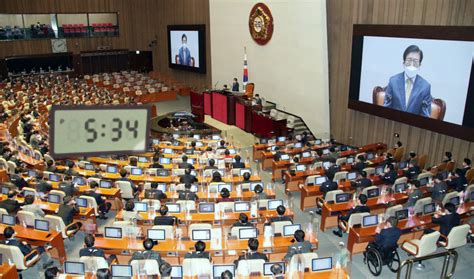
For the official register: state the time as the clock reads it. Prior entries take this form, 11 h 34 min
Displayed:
5 h 34 min
